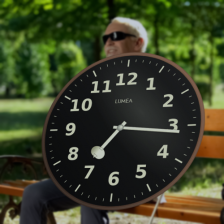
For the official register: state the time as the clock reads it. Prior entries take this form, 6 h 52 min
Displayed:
7 h 16 min
